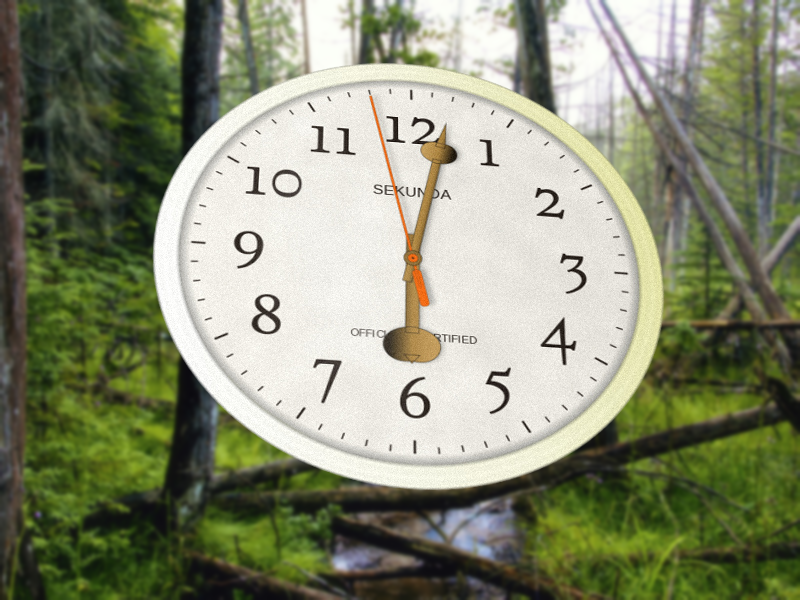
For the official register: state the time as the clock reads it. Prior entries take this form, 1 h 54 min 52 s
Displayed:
6 h 01 min 58 s
